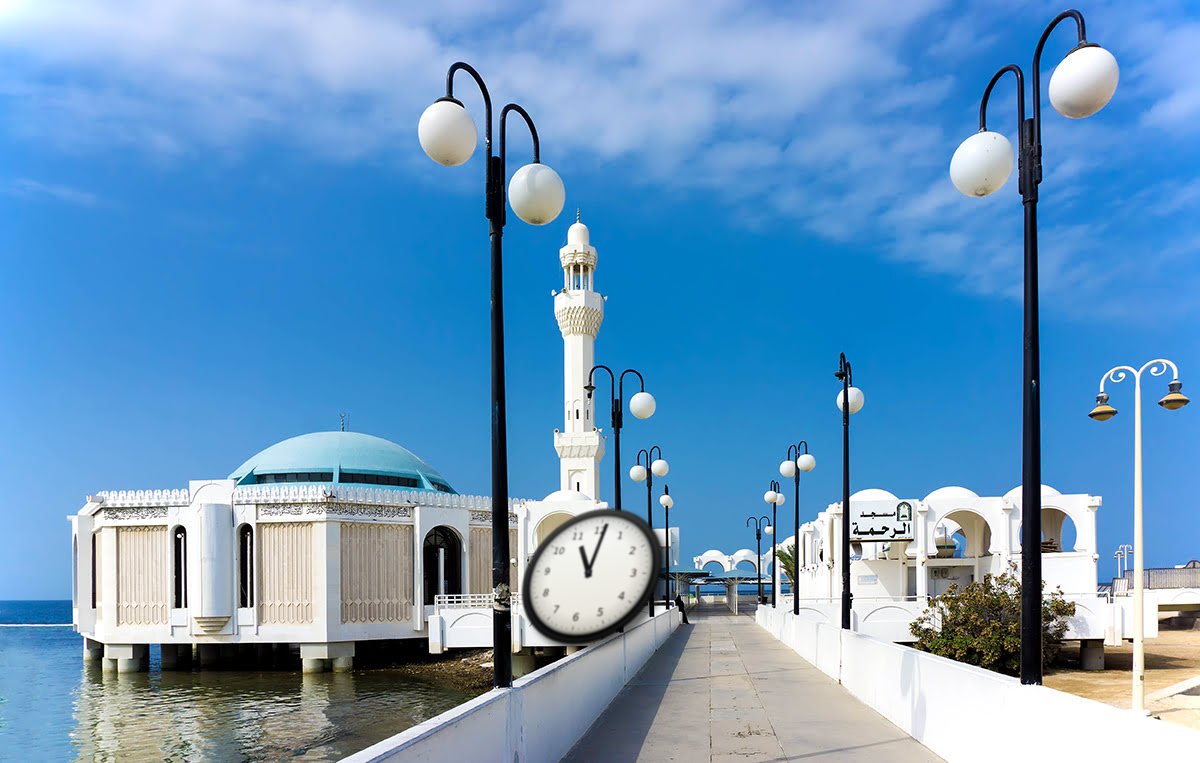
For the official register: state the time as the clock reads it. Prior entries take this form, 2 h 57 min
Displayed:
11 h 01 min
